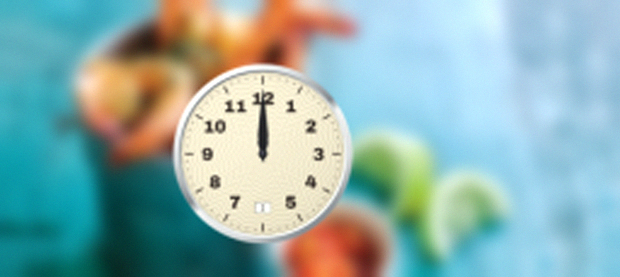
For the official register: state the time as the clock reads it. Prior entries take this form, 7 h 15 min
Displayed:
12 h 00 min
